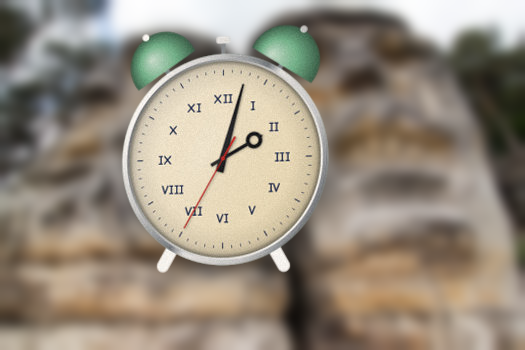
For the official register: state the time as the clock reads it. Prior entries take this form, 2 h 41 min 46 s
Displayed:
2 h 02 min 35 s
